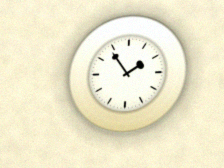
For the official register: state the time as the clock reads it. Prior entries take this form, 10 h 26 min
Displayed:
1 h 54 min
